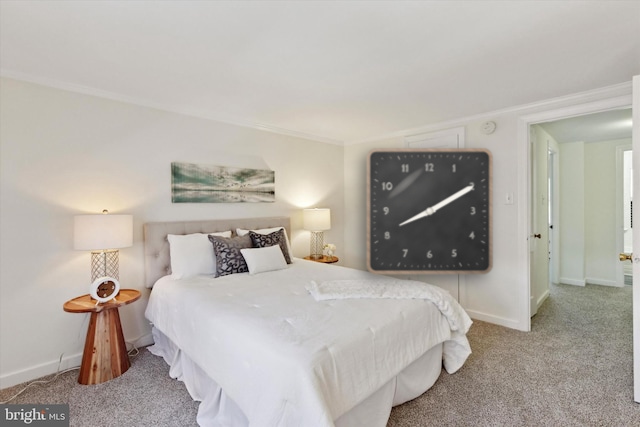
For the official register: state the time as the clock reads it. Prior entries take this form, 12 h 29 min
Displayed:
8 h 10 min
